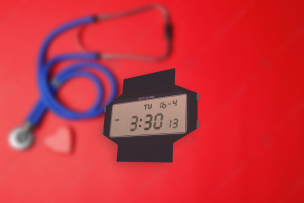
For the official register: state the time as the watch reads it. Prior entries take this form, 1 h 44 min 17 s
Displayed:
3 h 30 min 13 s
